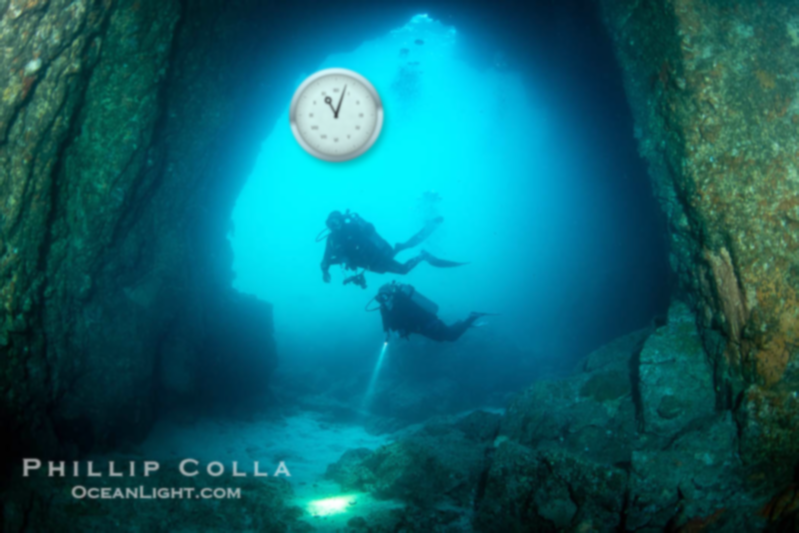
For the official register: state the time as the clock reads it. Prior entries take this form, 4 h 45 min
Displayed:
11 h 03 min
